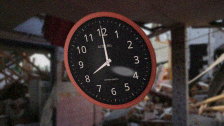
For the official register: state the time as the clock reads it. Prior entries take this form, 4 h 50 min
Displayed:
8 h 00 min
